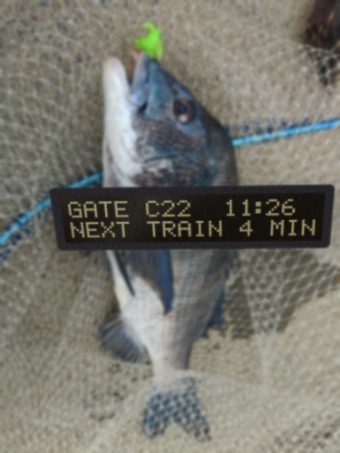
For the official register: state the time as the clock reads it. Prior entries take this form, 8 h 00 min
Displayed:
11 h 26 min
